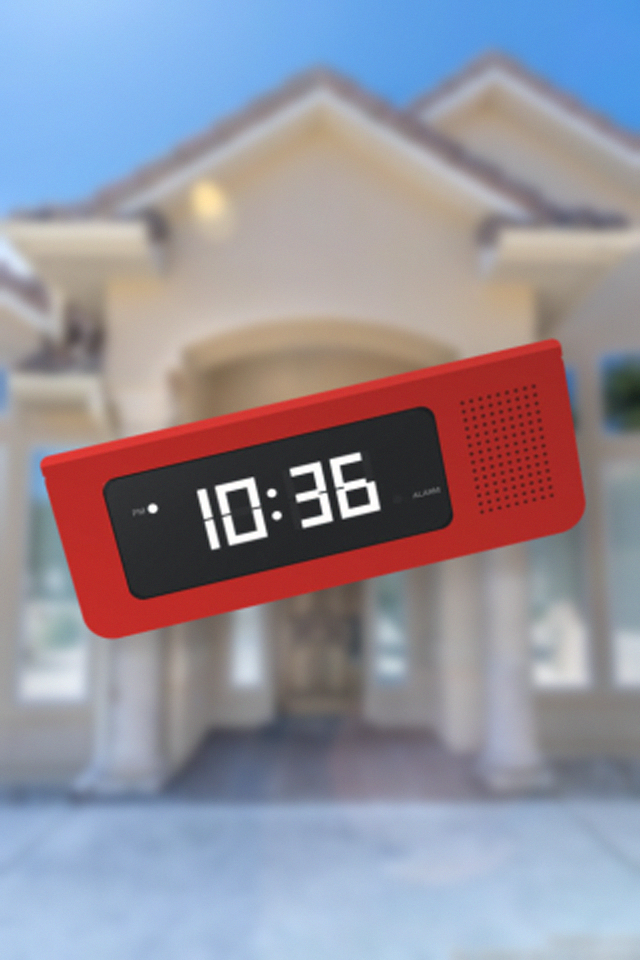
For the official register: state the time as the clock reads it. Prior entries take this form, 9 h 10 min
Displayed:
10 h 36 min
